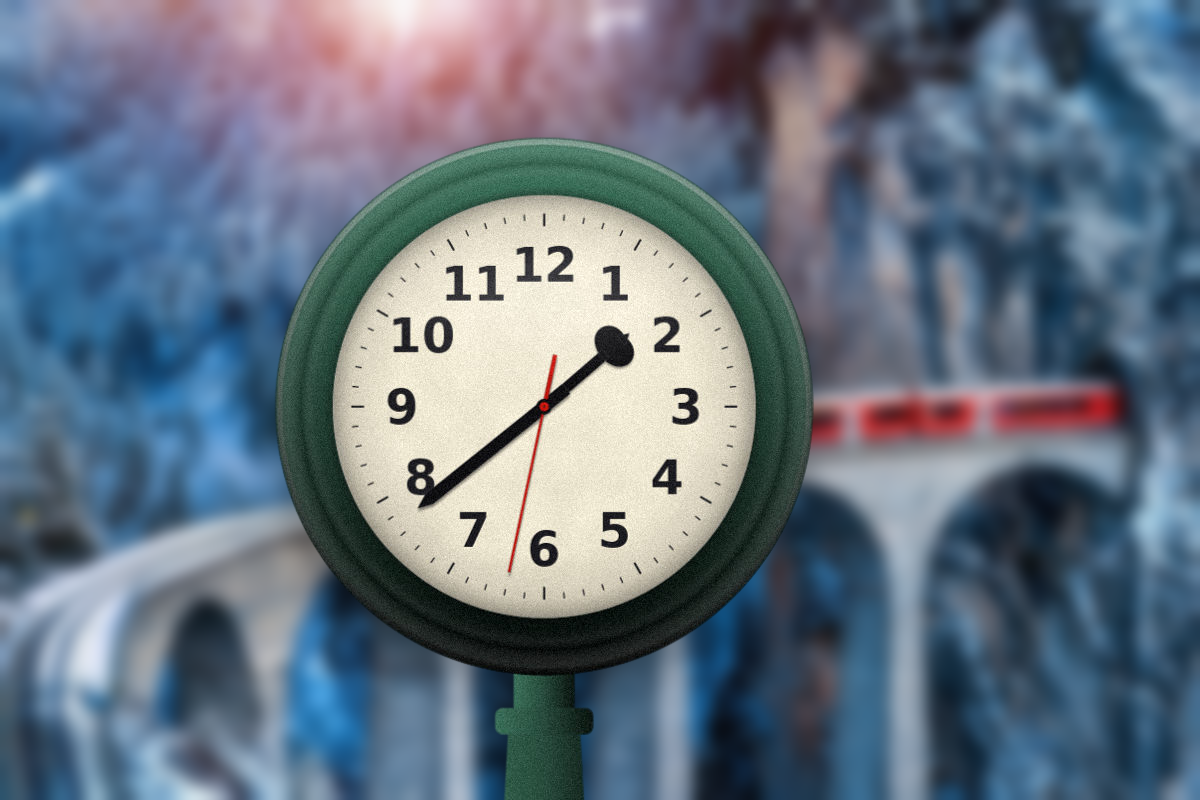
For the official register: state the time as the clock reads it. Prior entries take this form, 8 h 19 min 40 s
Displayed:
1 h 38 min 32 s
